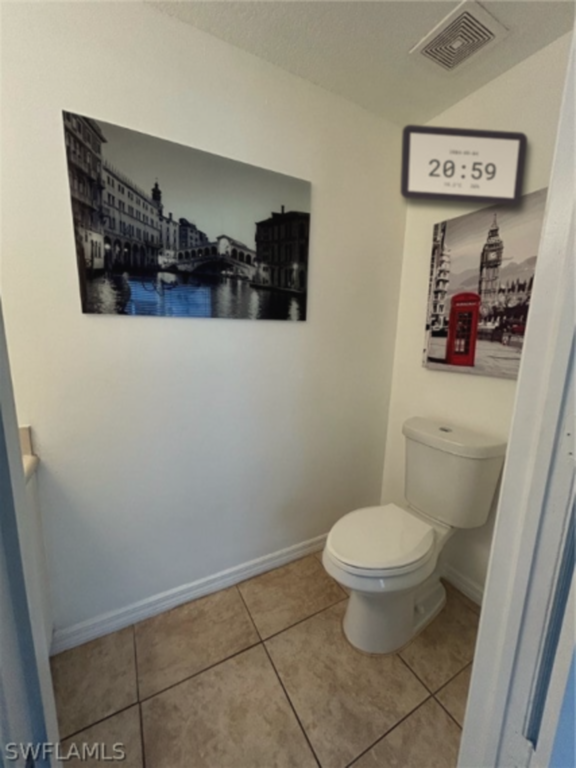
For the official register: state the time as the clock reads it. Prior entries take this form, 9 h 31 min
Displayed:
20 h 59 min
